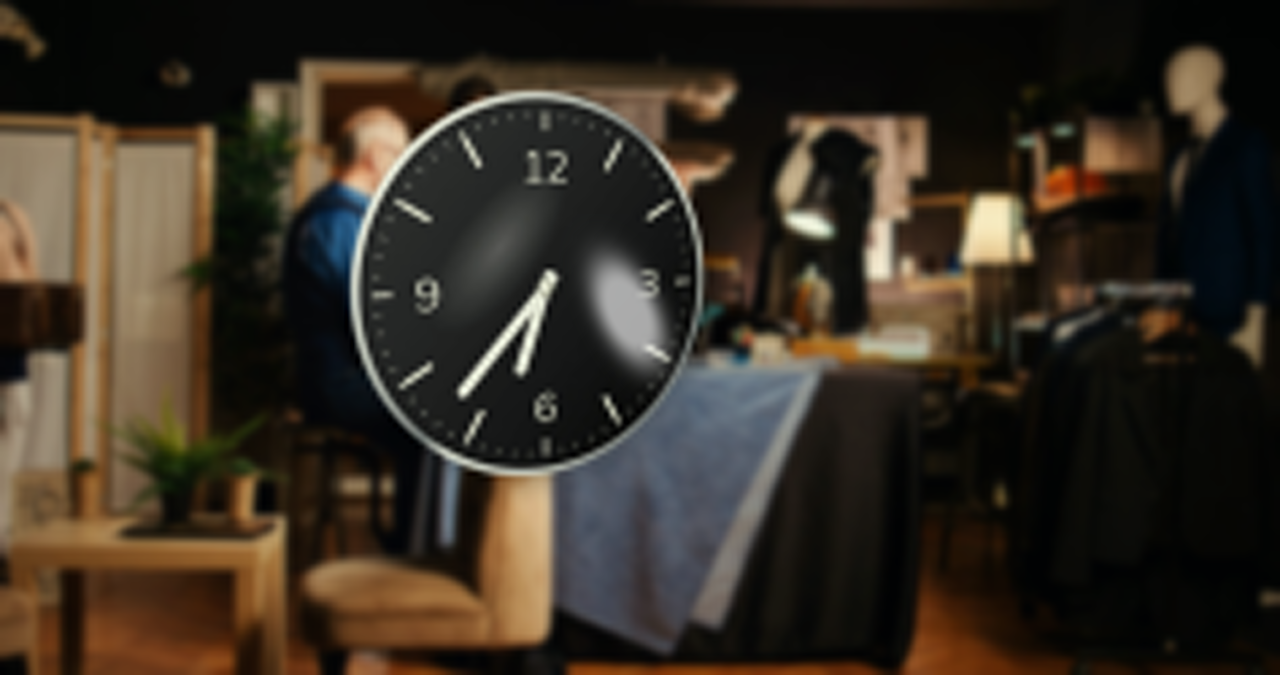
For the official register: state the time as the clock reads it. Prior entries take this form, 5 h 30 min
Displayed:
6 h 37 min
